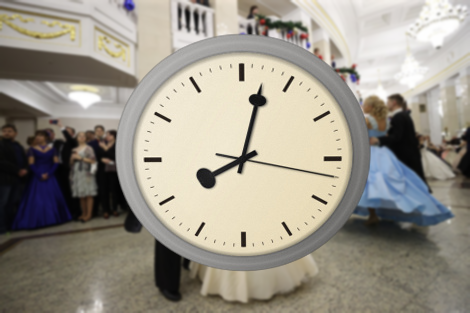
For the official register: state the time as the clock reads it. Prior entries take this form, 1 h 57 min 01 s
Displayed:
8 h 02 min 17 s
